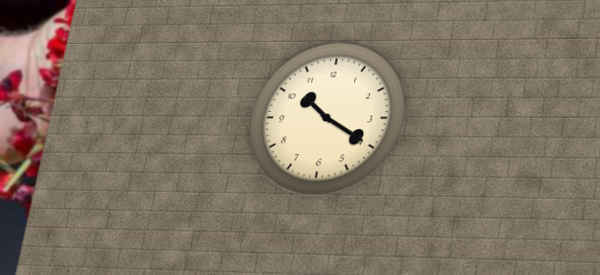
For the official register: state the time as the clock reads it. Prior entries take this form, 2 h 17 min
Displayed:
10 h 20 min
